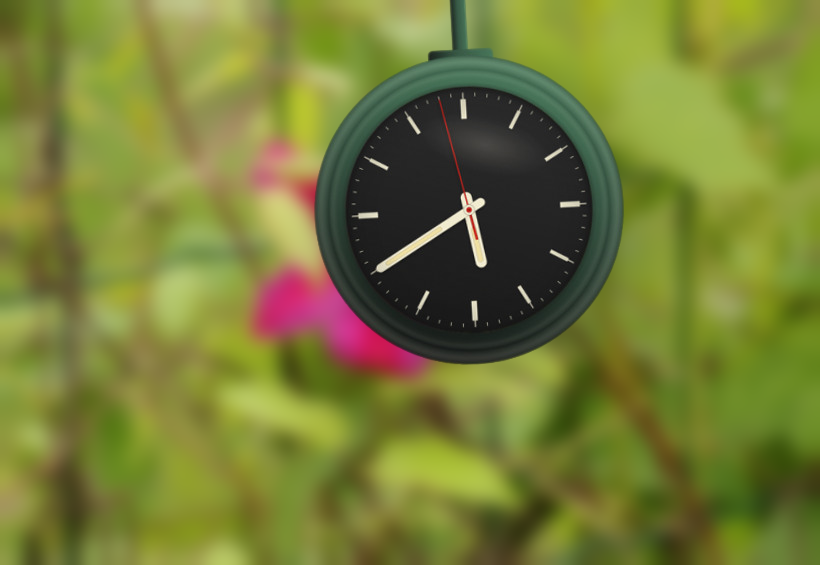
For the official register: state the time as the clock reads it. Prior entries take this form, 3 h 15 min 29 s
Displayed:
5 h 39 min 58 s
